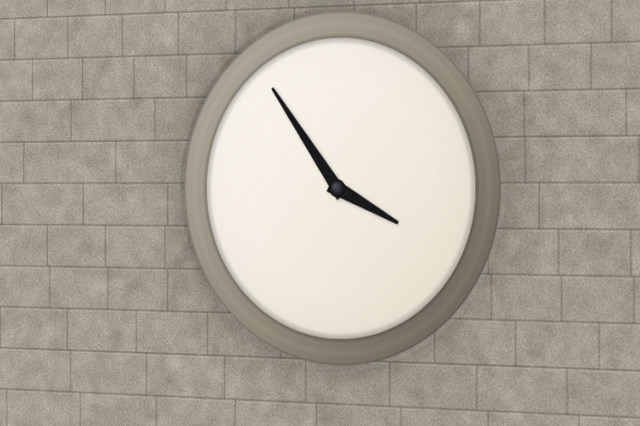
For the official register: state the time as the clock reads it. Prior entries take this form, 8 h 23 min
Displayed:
3 h 54 min
